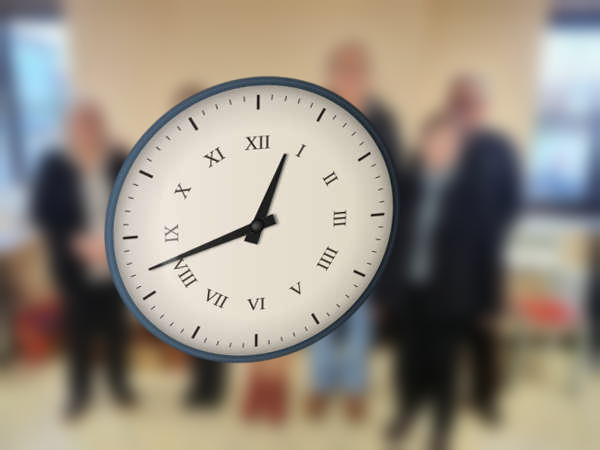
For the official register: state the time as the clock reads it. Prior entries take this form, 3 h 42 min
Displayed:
12 h 42 min
